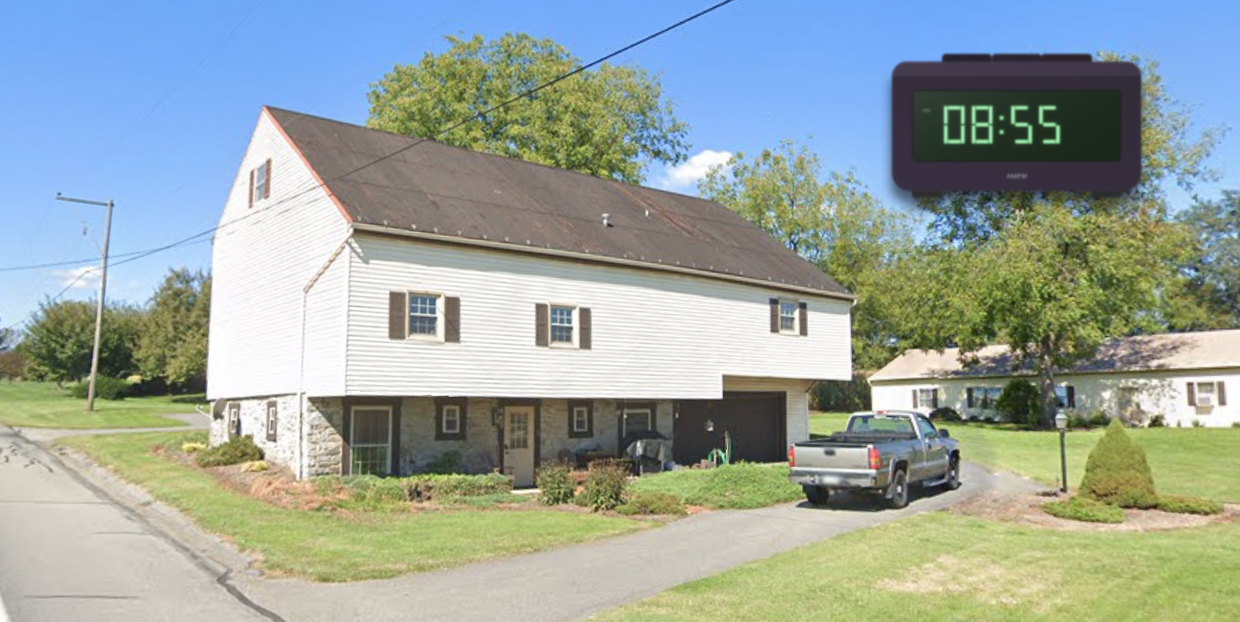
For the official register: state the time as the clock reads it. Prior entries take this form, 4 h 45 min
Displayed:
8 h 55 min
